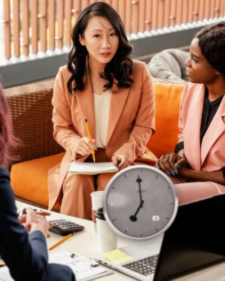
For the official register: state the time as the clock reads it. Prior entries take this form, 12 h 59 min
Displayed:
6 h 59 min
